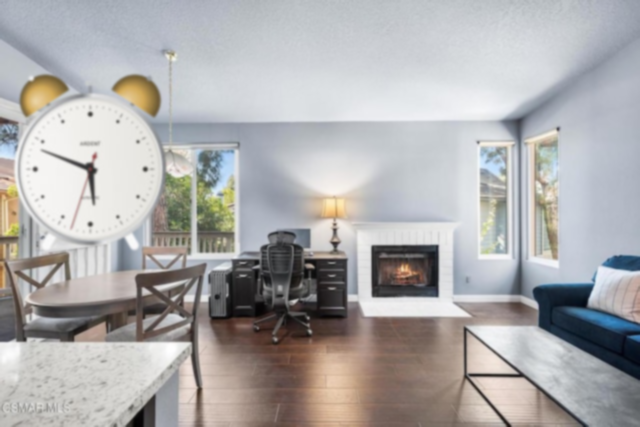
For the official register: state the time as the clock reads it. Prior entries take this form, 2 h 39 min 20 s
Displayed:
5 h 48 min 33 s
